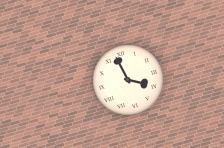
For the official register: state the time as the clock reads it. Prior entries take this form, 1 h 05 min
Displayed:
3 h 58 min
